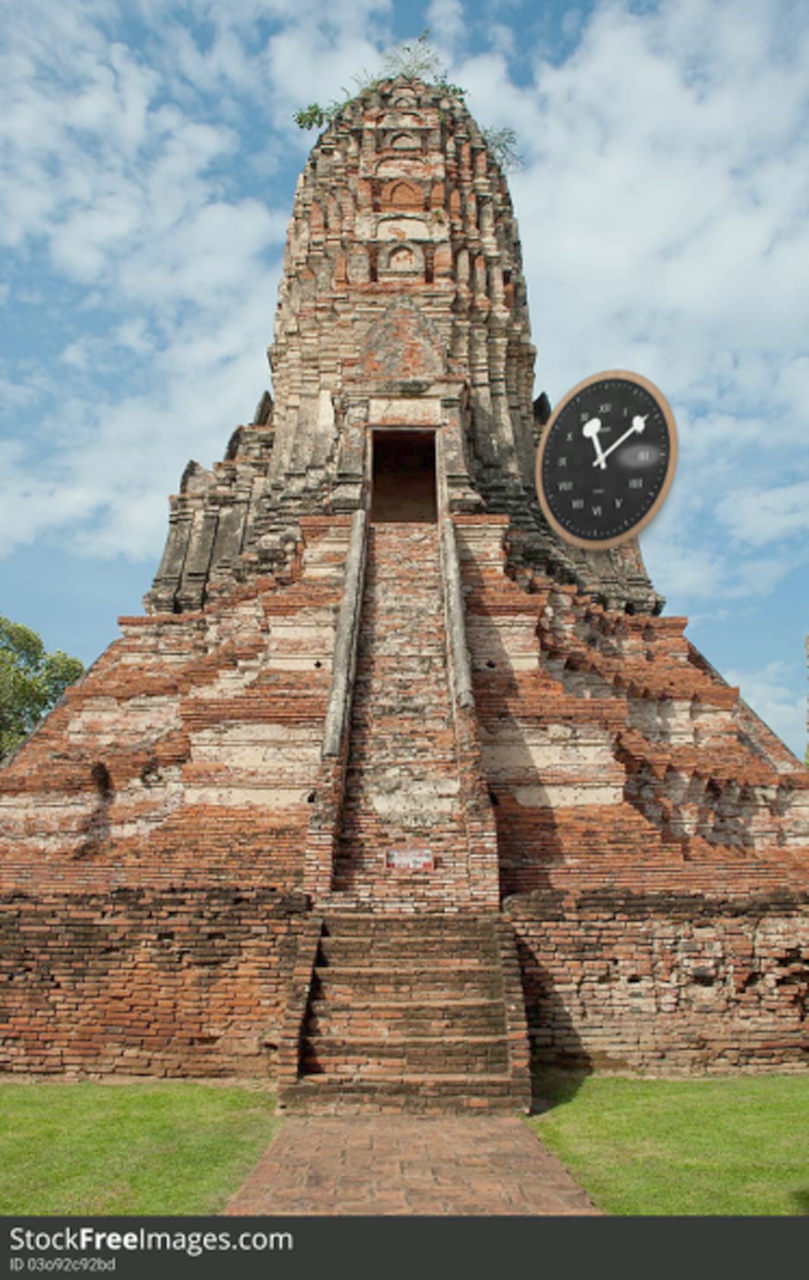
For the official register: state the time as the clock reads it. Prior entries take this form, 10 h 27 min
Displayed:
11 h 09 min
